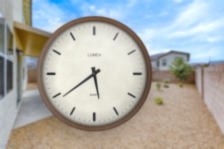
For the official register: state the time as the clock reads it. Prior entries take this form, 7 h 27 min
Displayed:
5 h 39 min
